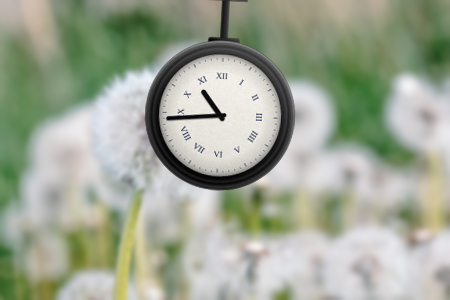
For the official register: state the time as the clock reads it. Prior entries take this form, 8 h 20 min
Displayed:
10 h 44 min
